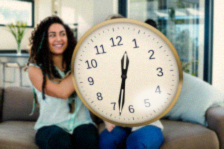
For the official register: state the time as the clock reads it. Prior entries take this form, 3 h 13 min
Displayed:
12 h 33 min
